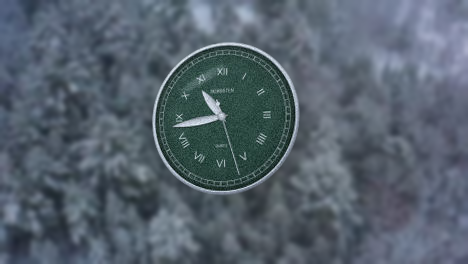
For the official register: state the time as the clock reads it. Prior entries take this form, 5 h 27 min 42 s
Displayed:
10 h 43 min 27 s
